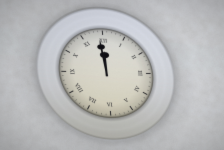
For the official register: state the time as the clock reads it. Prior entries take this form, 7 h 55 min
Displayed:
11 h 59 min
